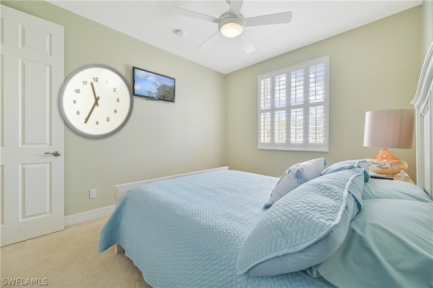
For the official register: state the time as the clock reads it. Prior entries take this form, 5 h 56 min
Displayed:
11 h 35 min
